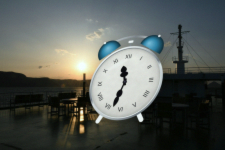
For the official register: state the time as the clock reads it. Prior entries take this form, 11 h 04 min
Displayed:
11 h 33 min
